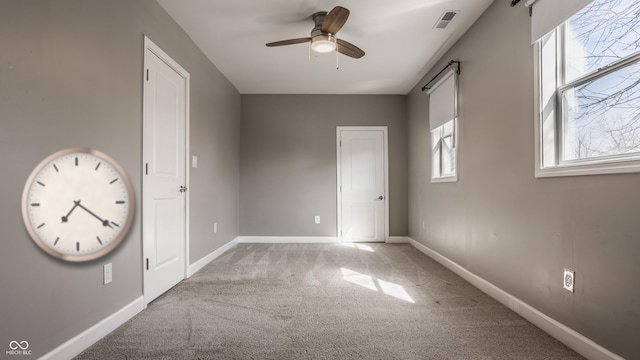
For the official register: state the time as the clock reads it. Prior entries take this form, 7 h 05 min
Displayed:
7 h 21 min
